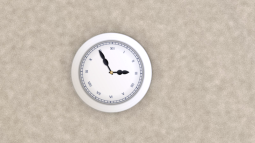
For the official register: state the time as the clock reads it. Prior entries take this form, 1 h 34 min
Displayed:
2 h 55 min
